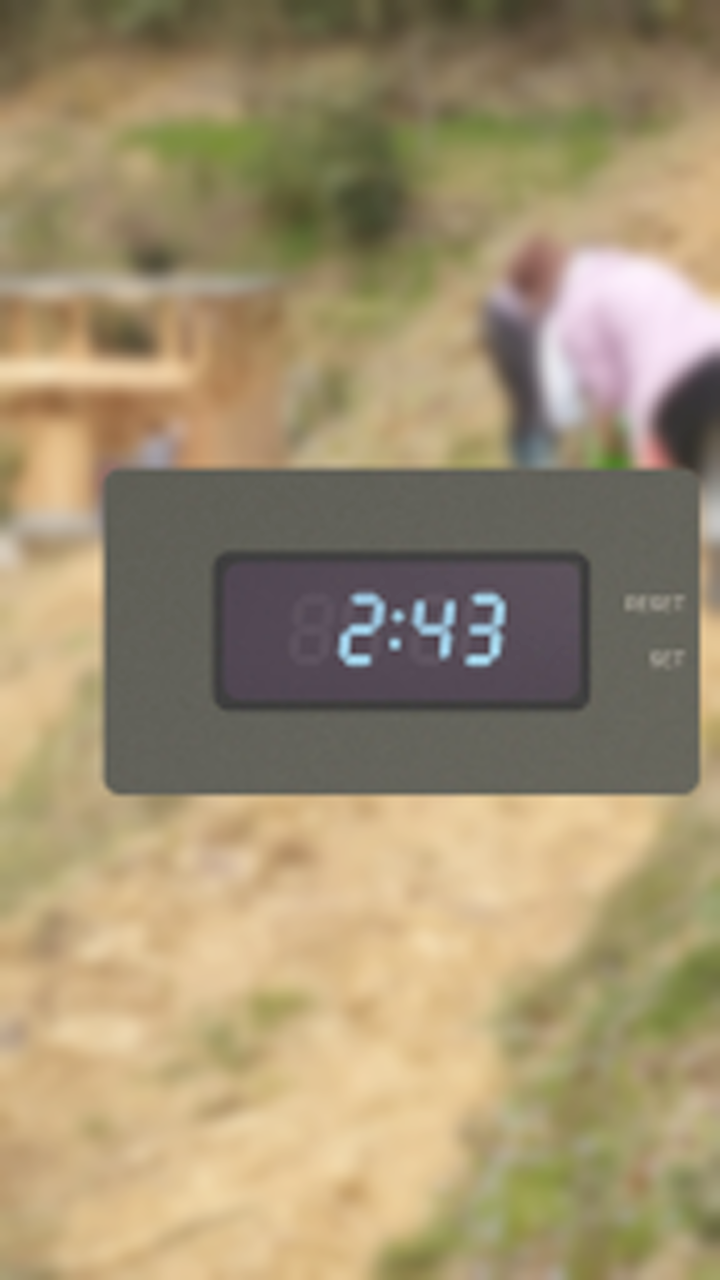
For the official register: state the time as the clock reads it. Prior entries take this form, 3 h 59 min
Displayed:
2 h 43 min
